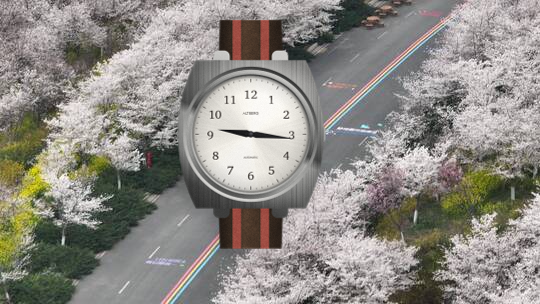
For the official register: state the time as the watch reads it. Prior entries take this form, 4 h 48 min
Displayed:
9 h 16 min
